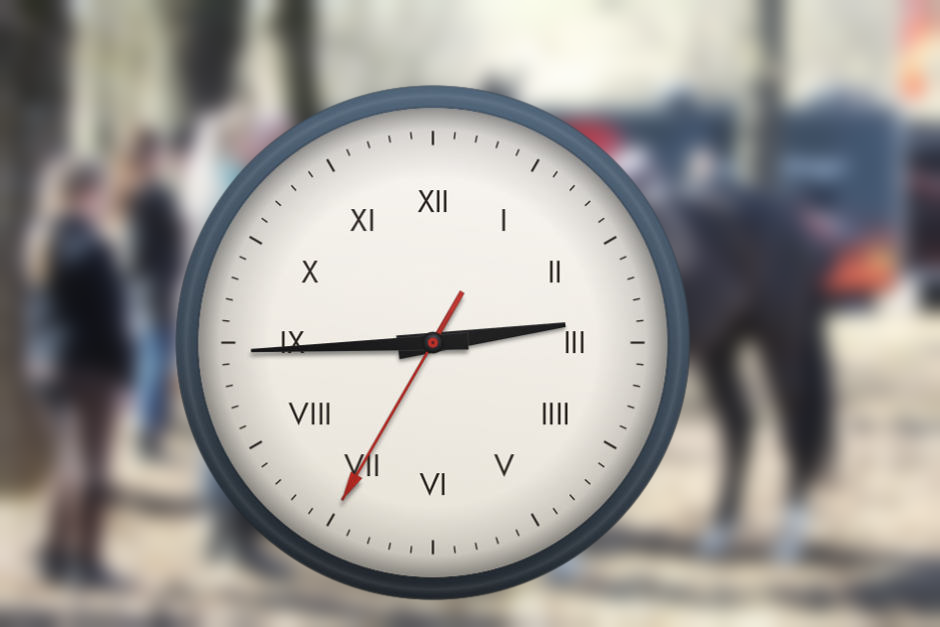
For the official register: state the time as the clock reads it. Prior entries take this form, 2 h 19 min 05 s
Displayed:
2 h 44 min 35 s
